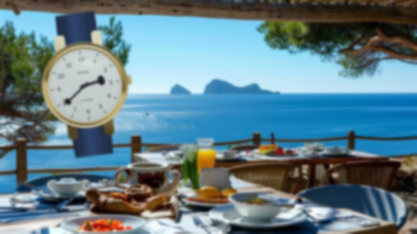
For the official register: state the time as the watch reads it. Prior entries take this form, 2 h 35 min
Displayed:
2 h 39 min
